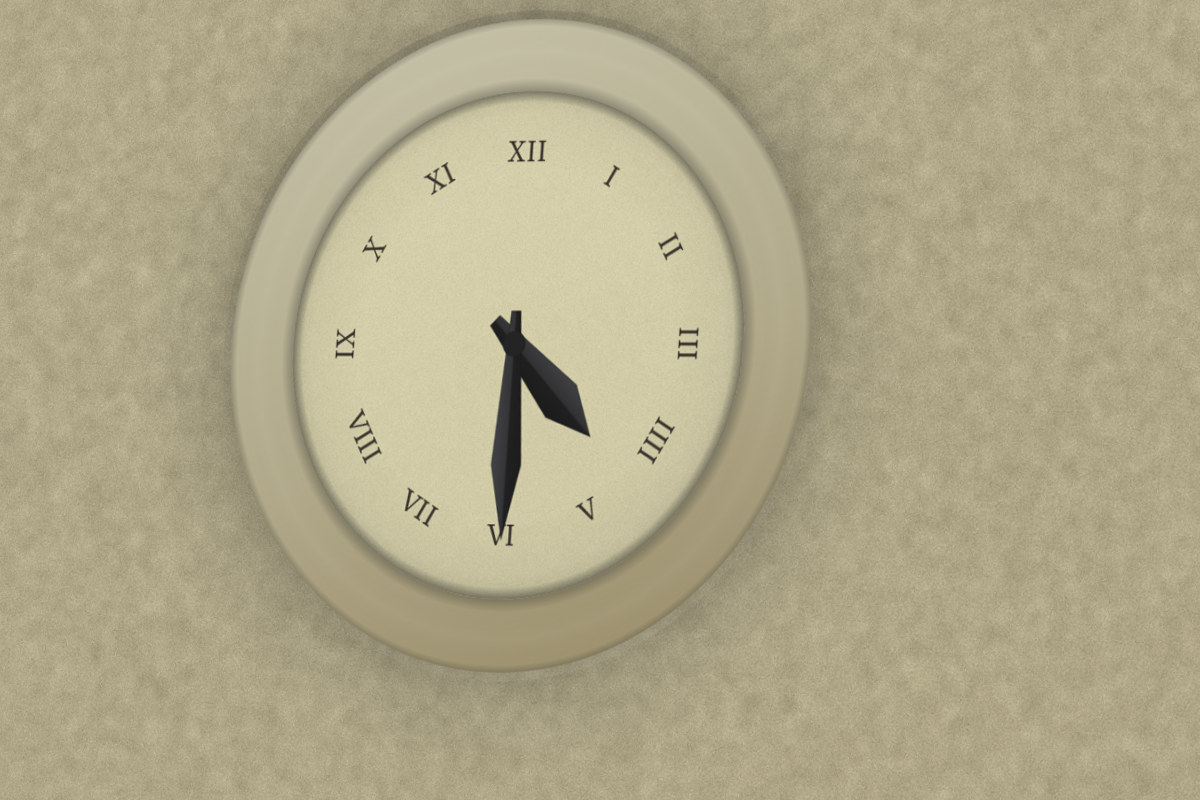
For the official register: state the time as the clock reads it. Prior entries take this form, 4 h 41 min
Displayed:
4 h 30 min
